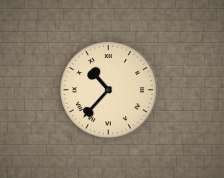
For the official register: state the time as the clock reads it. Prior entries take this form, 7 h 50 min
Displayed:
10 h 37 min
